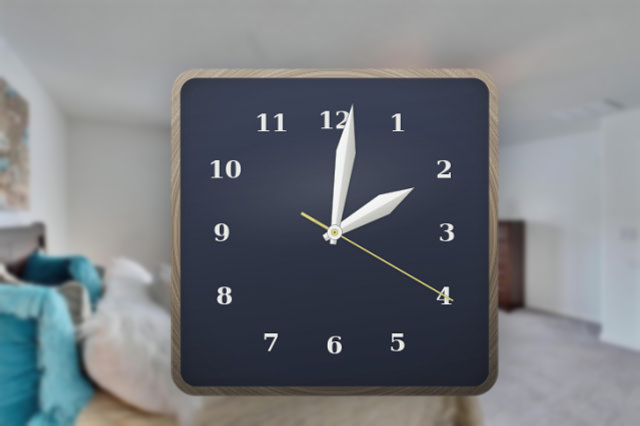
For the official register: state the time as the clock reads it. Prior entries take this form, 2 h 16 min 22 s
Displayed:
2 h 01 min 20 s
